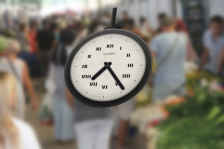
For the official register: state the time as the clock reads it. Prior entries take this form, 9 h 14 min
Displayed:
7 h 24 min
